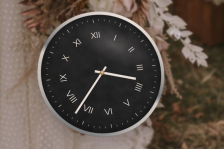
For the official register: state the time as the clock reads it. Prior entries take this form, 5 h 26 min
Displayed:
3 h 37 min
